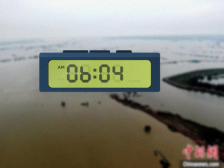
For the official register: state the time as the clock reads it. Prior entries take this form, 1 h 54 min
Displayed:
6 h 04 min
